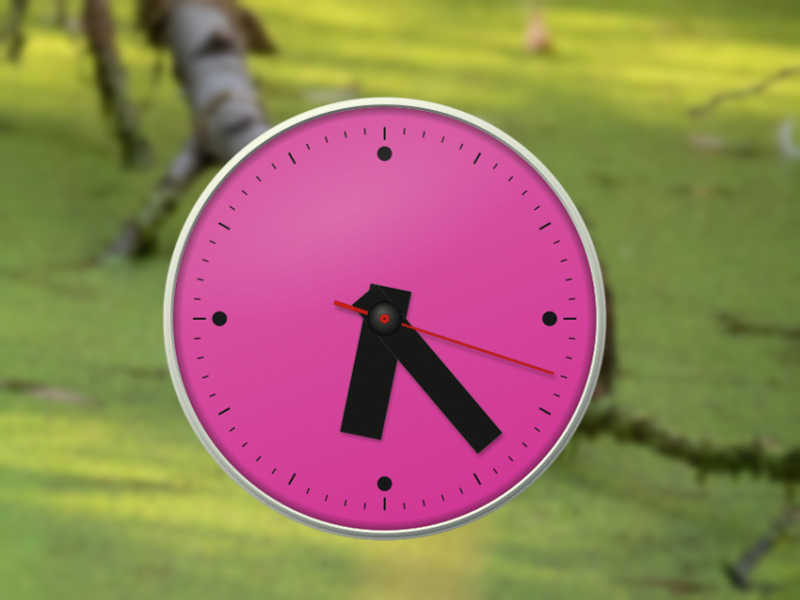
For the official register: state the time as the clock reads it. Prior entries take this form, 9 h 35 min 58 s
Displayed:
6 h 23 min 18 s
